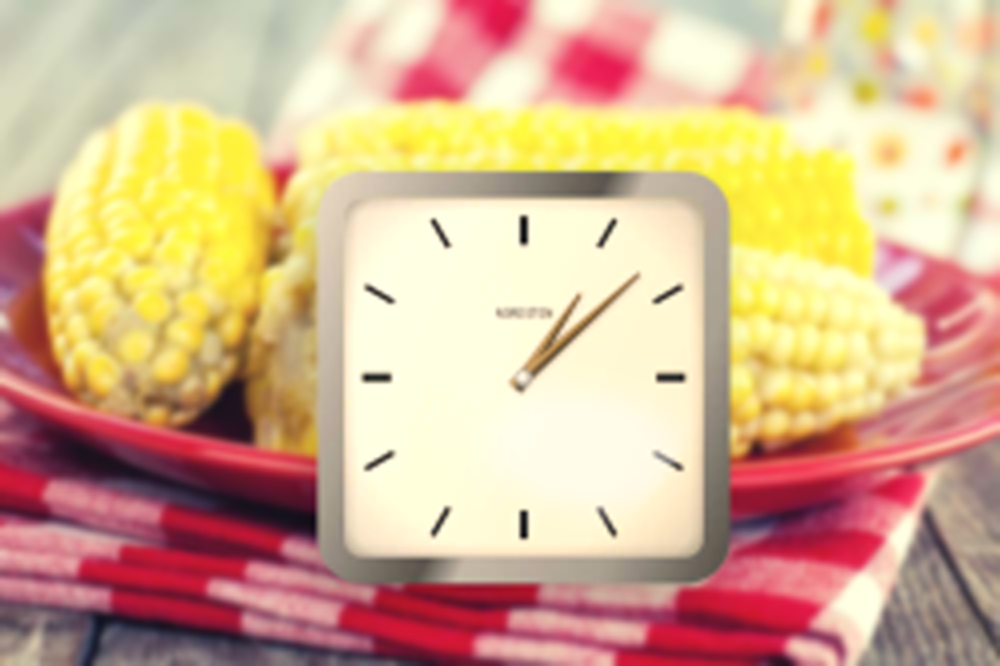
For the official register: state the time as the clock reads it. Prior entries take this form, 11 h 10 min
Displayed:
1 h 08 min
